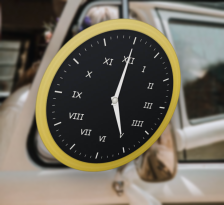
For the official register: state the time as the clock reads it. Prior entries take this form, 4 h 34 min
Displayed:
5 h 00 min
